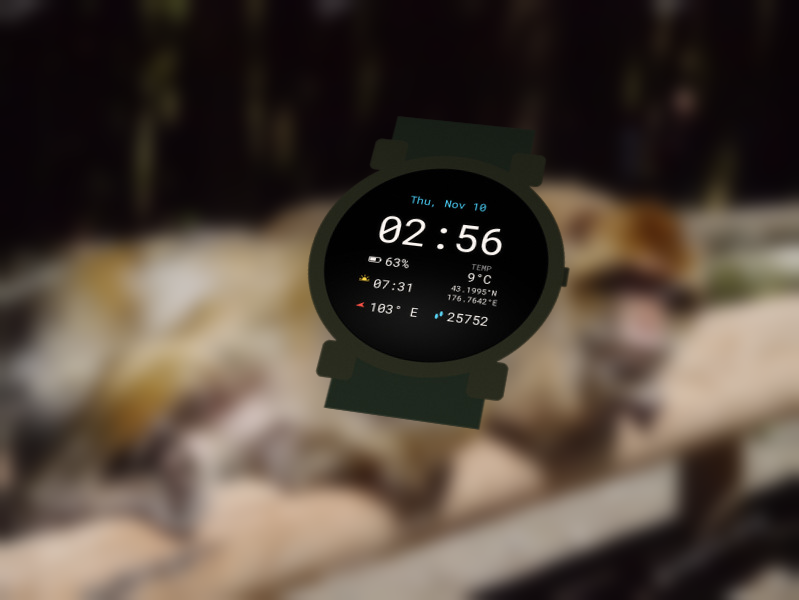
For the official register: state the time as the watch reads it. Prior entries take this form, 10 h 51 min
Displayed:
2 h 56 min
